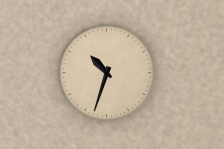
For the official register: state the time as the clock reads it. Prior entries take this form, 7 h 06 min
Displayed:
10 h 33 min
